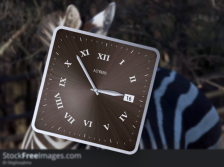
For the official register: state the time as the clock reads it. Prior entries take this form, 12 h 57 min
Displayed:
2 h 53 min
